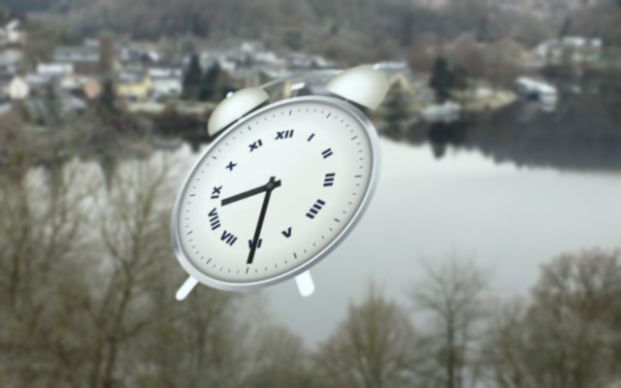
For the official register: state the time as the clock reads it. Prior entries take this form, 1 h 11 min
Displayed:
8 h 30 min
